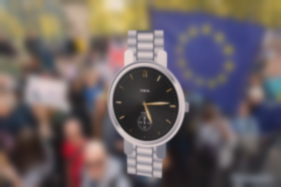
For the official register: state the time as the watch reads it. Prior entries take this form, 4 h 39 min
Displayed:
5 h 14 min
